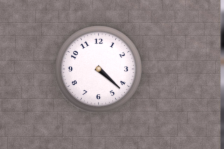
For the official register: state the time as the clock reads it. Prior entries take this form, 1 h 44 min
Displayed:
4 h 22 min
